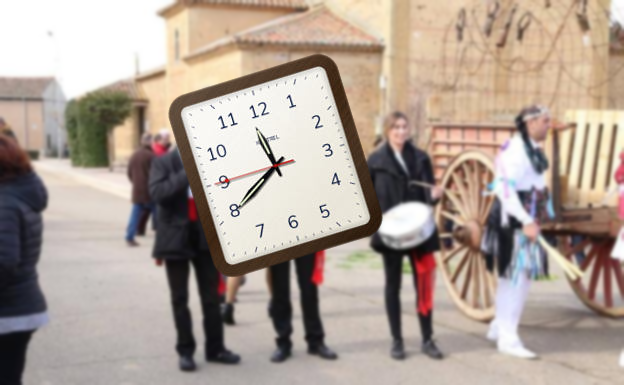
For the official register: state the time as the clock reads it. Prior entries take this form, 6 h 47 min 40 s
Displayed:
11 h 39 min 45 s
